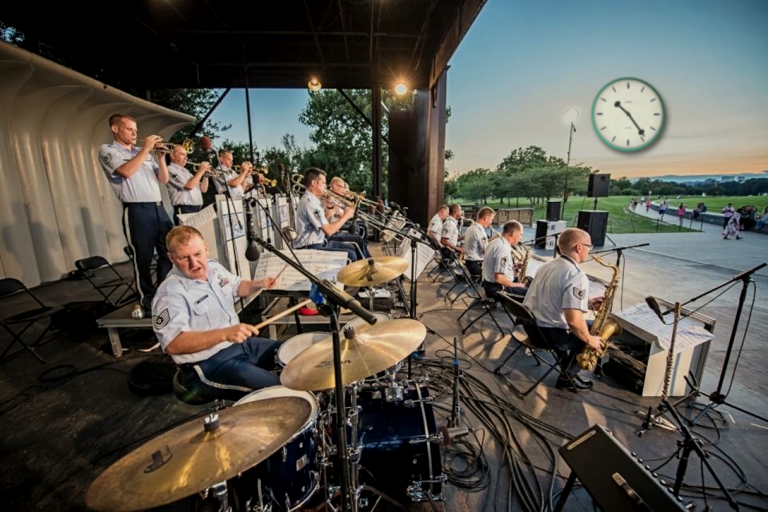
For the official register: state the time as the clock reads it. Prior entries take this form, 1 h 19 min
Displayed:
10 h 24 min
